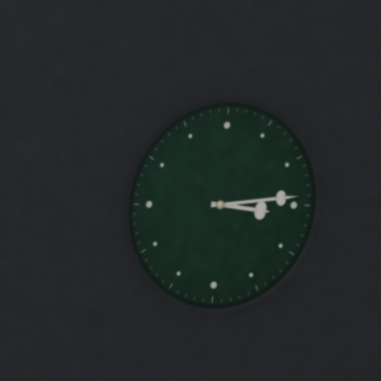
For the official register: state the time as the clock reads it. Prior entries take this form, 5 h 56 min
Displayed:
3 h 14 min
